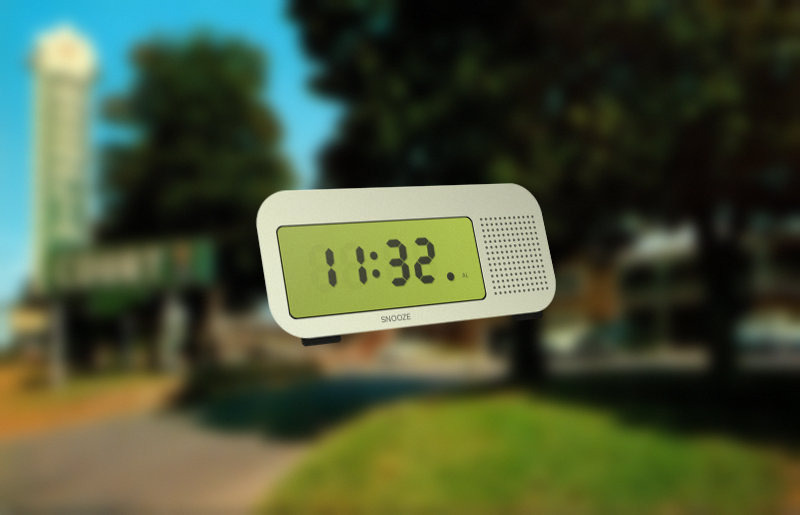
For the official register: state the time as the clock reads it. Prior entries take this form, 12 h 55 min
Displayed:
11 h 32 min
